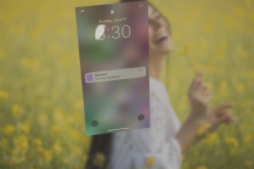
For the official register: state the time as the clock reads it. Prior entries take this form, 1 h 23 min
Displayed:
3 h 30 min
